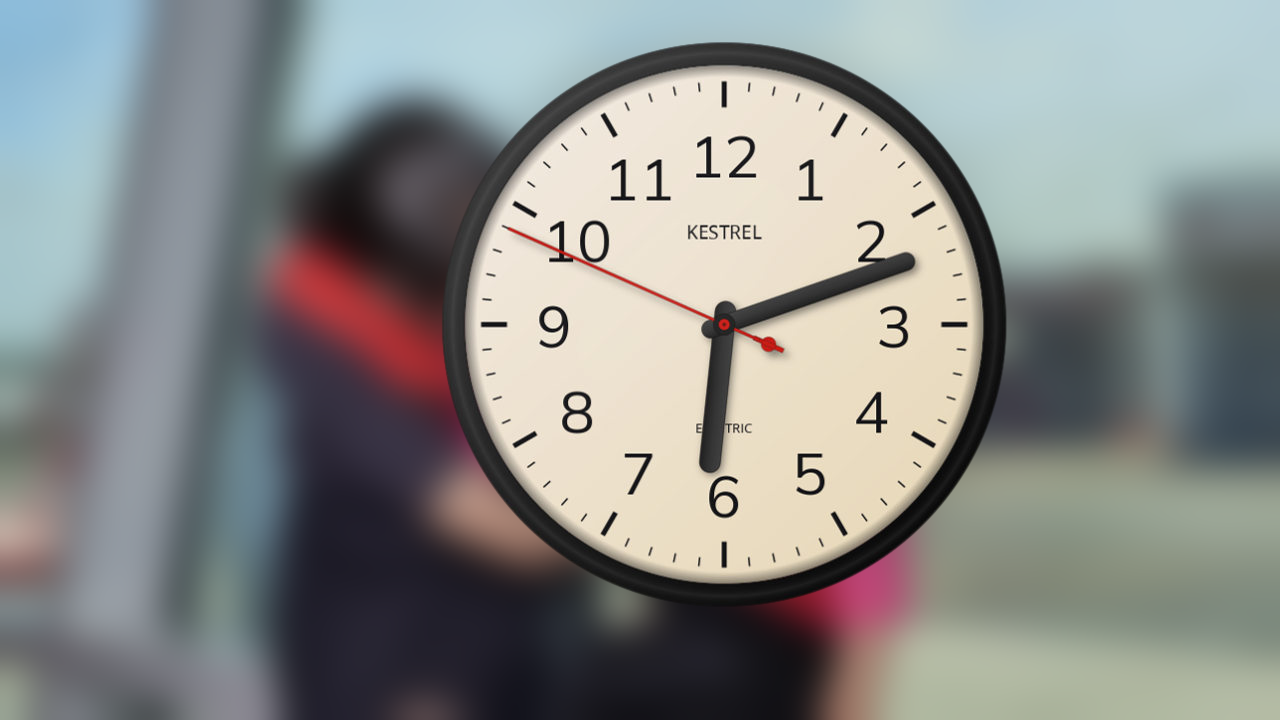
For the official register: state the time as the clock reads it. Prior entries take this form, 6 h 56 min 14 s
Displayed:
6 h 11 min 49 s
